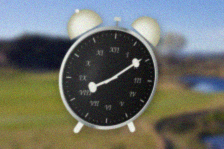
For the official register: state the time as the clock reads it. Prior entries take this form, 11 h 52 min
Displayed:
8 h 09 min
